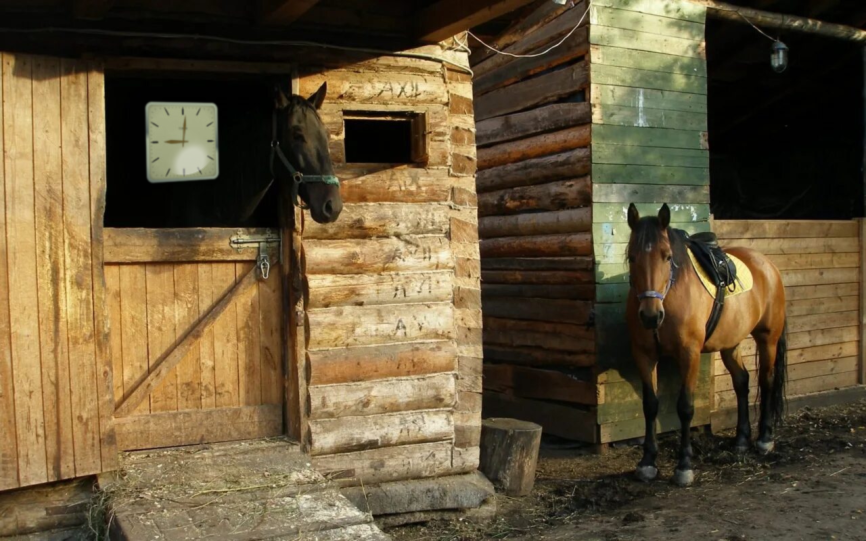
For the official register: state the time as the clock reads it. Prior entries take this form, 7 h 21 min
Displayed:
9 h 01 min
